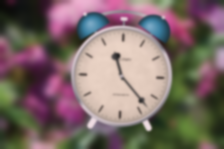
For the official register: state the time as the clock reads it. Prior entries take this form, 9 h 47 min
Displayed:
11 h 23 min
